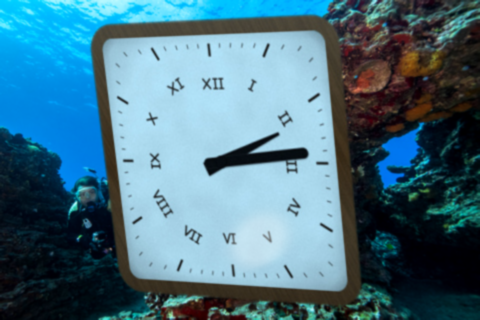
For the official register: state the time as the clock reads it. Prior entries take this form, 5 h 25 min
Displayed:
2 h 14 min
